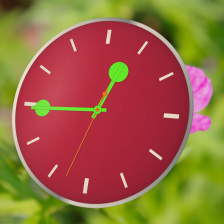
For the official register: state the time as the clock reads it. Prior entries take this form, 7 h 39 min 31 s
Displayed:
12 h 44 min 33 s
